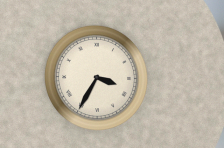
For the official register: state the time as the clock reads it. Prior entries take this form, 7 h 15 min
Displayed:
3 h 35 min
